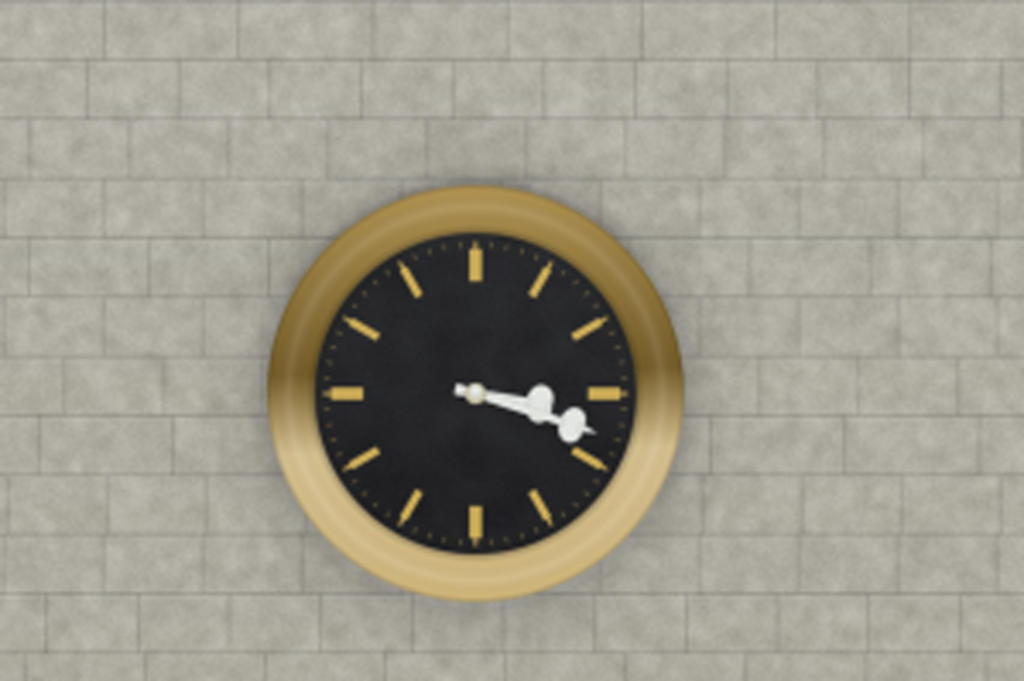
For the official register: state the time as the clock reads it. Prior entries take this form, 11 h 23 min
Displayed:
3 h 18 min
